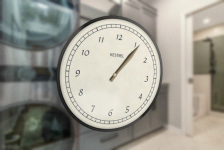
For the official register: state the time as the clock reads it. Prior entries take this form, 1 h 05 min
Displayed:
1 h 06 min
